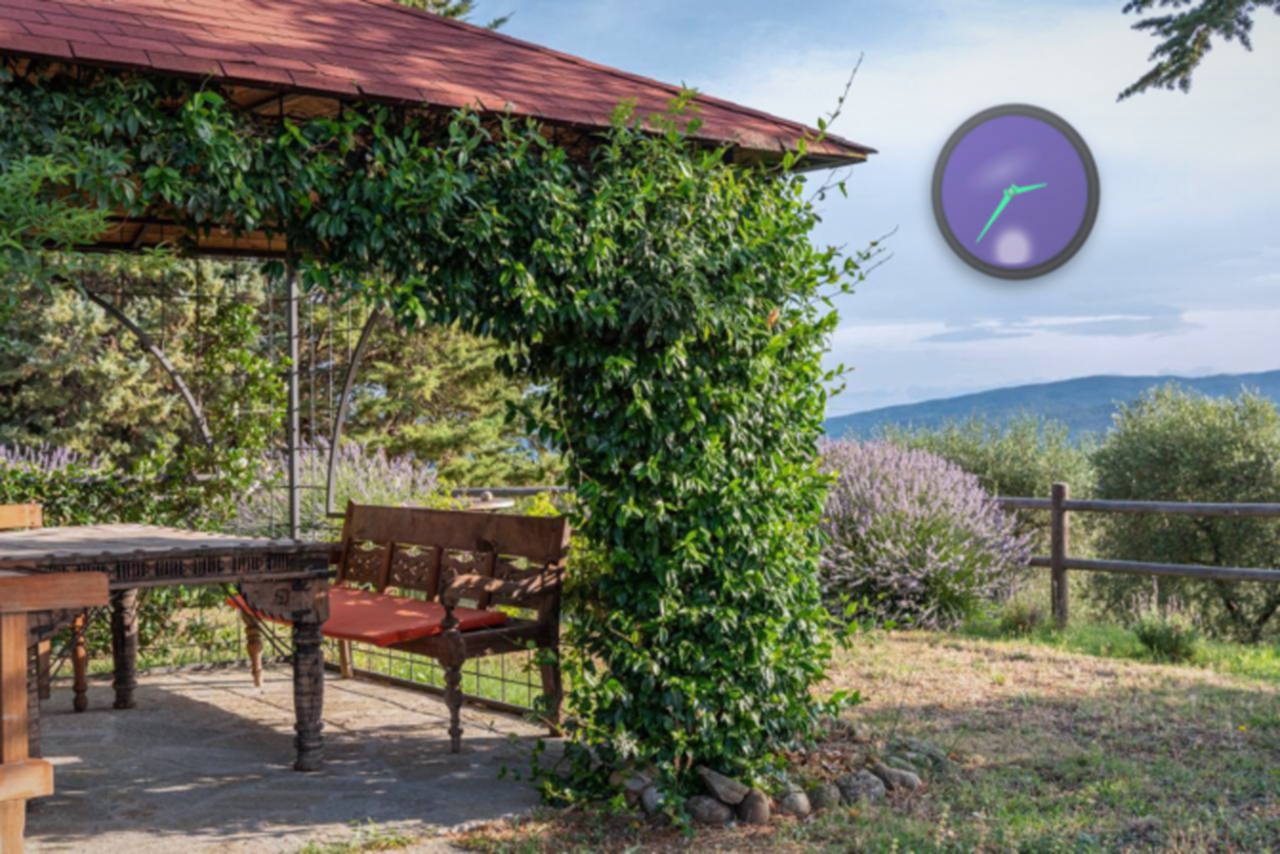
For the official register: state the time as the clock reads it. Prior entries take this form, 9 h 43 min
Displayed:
2 h 36 min
